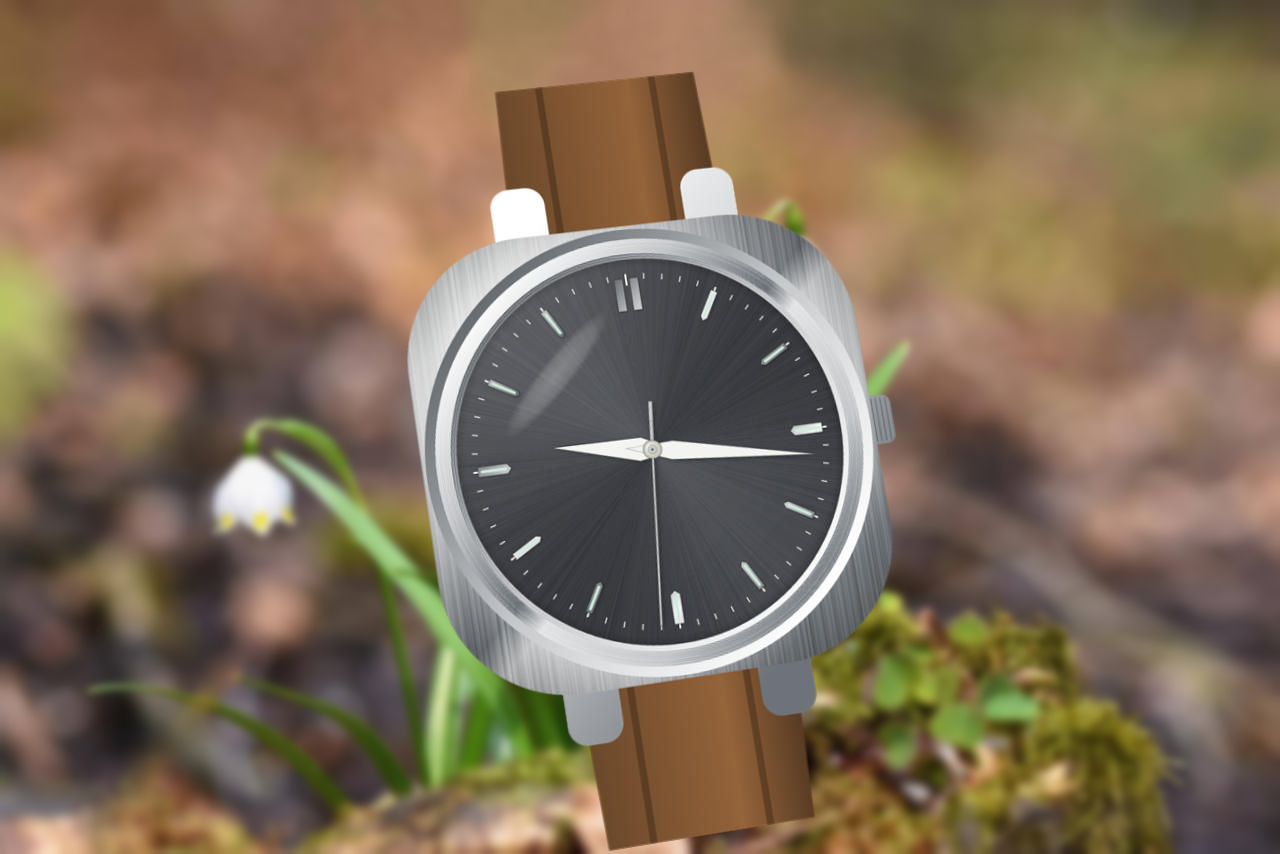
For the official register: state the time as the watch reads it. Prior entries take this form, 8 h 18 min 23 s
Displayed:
9 h 16 min 31 s
